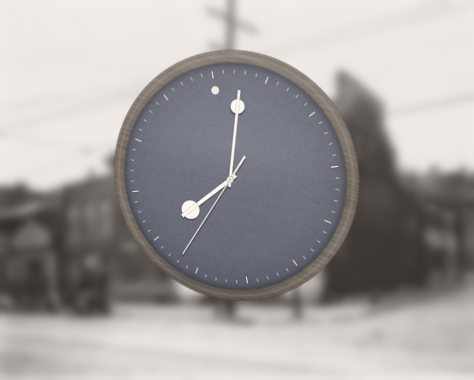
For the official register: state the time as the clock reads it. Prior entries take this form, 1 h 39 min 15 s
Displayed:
8 h 02 min 37 s
